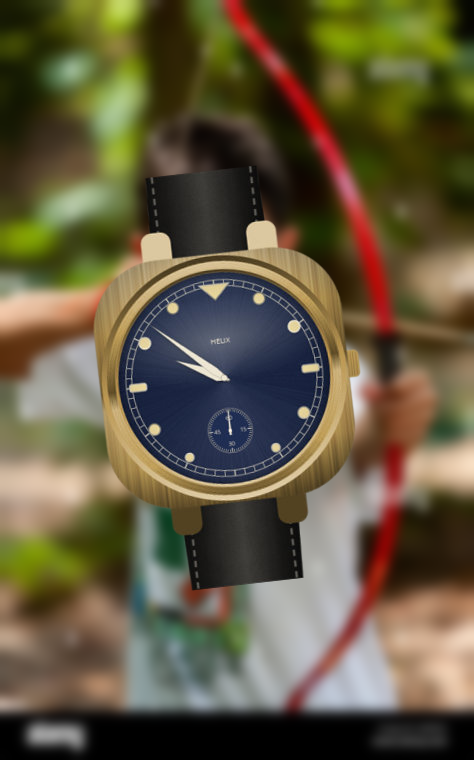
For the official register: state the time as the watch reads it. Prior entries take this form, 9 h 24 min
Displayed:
9 h 52 min
